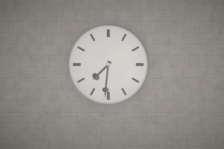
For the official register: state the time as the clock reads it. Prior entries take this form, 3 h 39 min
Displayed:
7 h 31 min
